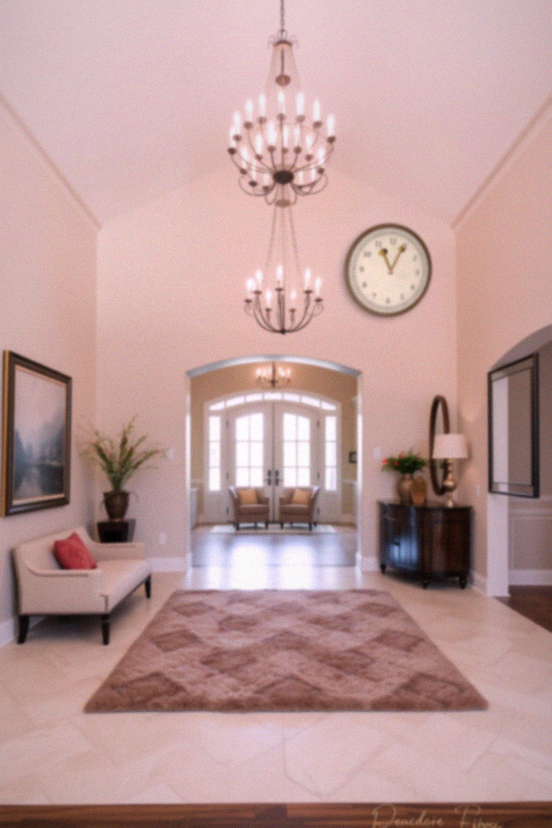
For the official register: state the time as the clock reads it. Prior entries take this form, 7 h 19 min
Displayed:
11 h 04 min
